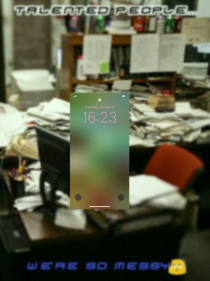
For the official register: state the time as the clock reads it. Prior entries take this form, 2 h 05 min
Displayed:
16 h 23 min
